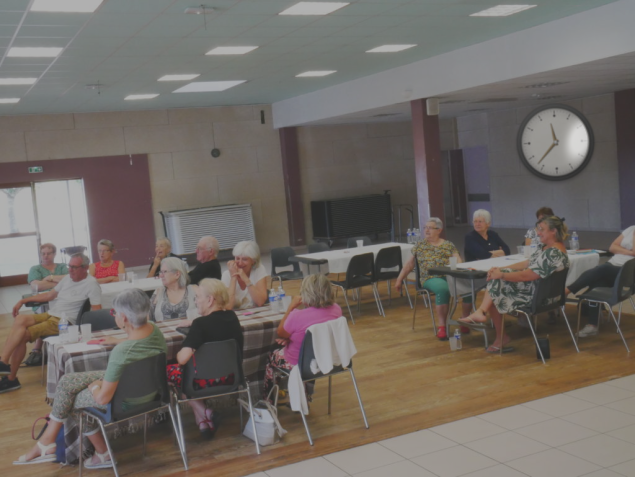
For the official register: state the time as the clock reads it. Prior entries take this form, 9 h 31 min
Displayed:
11 h 37 min
